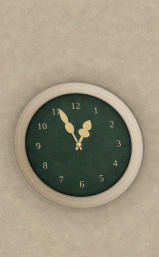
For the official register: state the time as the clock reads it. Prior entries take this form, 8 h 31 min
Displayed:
12 h 56 min
